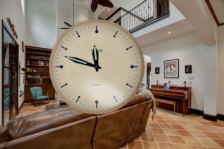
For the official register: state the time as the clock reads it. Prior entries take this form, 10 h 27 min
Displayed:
11 h 48 min
